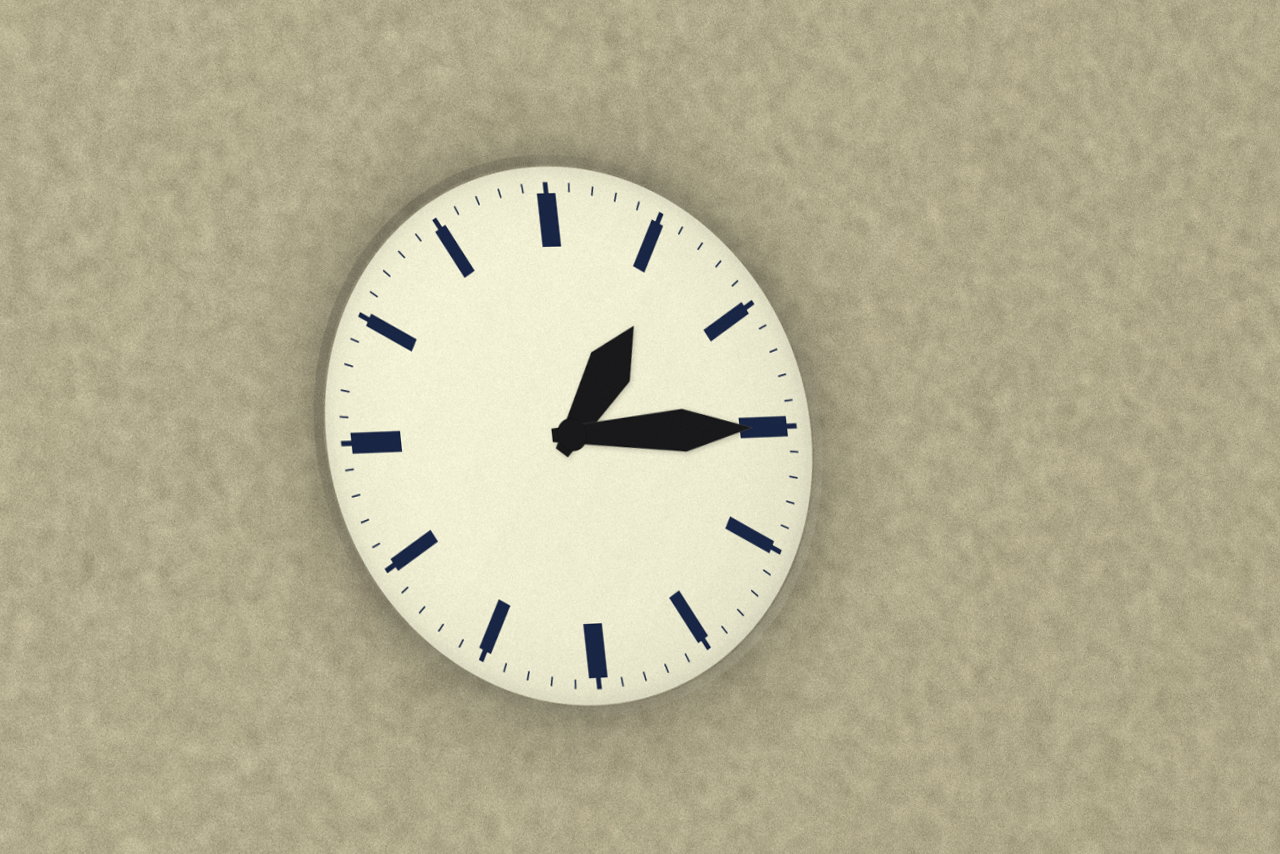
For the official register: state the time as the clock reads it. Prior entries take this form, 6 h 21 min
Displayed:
1 h 15 min
